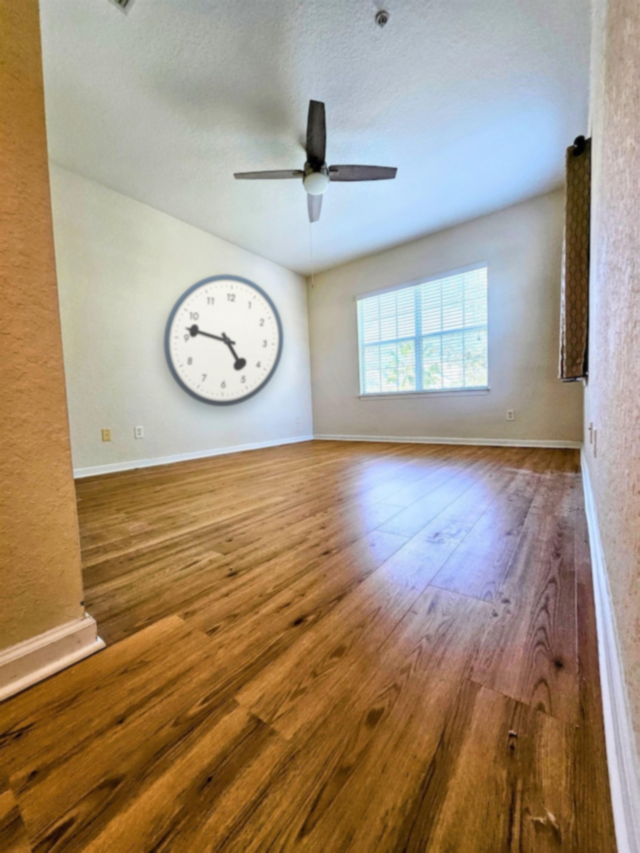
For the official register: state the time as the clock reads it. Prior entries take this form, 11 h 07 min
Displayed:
4 h 47 min
